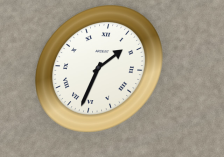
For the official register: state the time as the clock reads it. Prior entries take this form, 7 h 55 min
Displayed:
1 h 32 min
